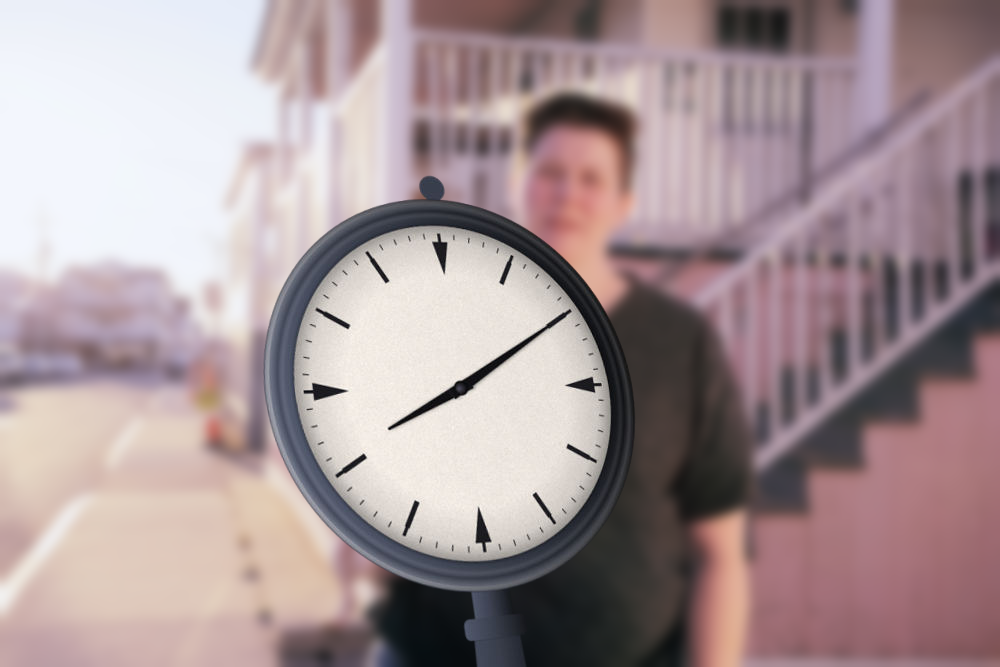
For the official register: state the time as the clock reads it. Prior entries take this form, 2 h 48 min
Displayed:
8 h 10 min
